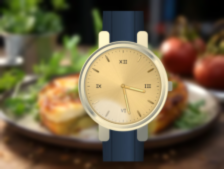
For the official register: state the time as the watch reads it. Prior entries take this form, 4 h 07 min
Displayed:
3 h 28 min
